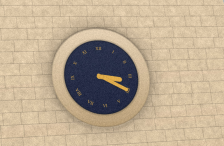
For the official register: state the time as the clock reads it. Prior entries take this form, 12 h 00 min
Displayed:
3 h 20 min
